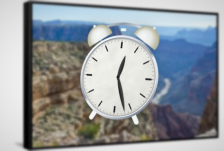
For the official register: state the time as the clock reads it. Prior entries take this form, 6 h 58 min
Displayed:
12 h 27 min
